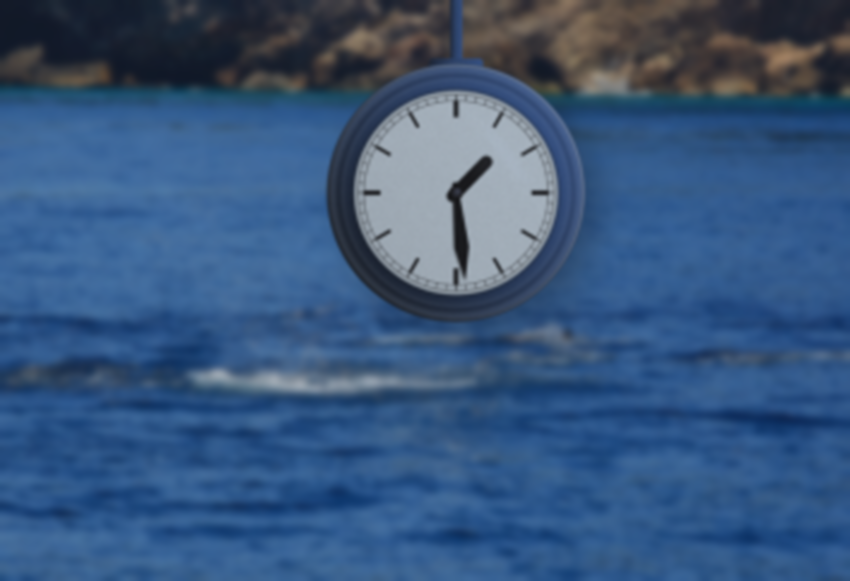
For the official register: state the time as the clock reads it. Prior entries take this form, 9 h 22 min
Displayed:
1 h 29 min
